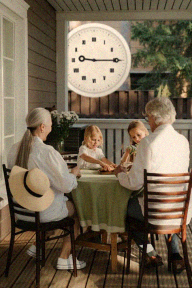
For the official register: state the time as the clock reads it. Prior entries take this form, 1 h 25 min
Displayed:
9 h 15 min
